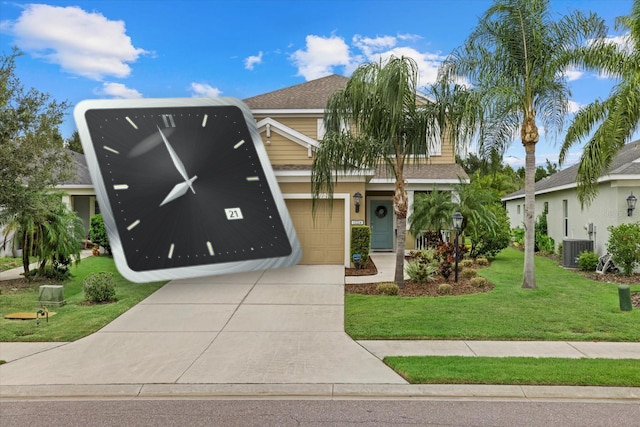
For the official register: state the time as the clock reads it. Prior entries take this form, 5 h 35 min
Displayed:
7 h 58 min
